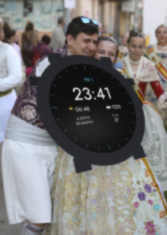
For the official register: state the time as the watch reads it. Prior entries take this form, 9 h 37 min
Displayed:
23 h 41 min
